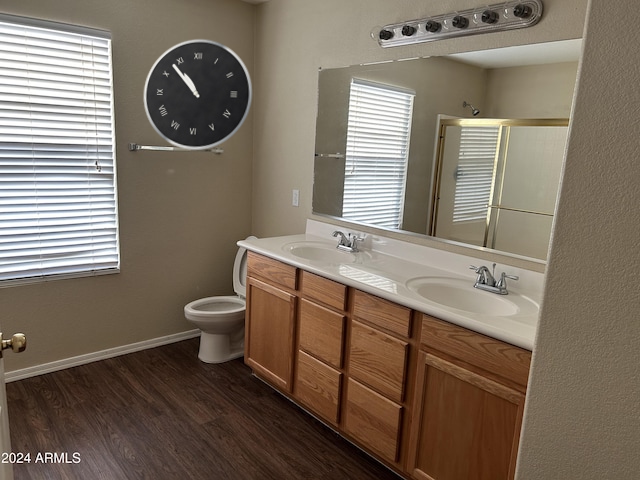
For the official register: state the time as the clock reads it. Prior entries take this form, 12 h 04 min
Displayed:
10 h 53 min
